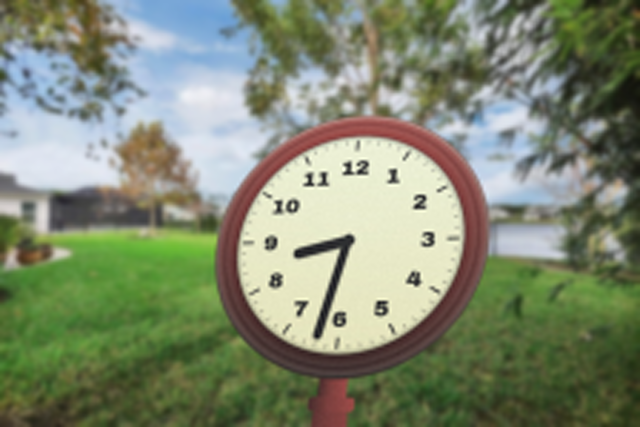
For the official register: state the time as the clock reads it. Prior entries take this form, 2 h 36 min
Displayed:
8 h 32 min
